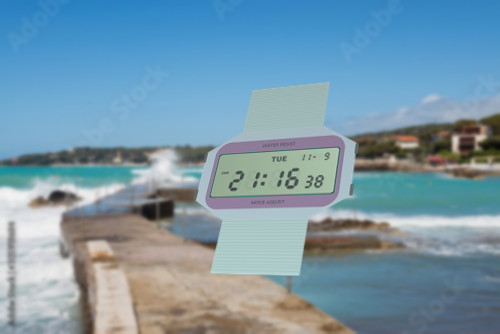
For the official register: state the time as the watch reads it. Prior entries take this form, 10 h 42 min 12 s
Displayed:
21 h 16 min 38 s
